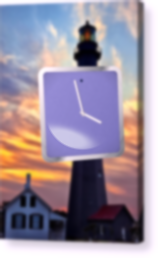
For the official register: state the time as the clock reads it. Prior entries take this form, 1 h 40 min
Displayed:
3 h 58 min
